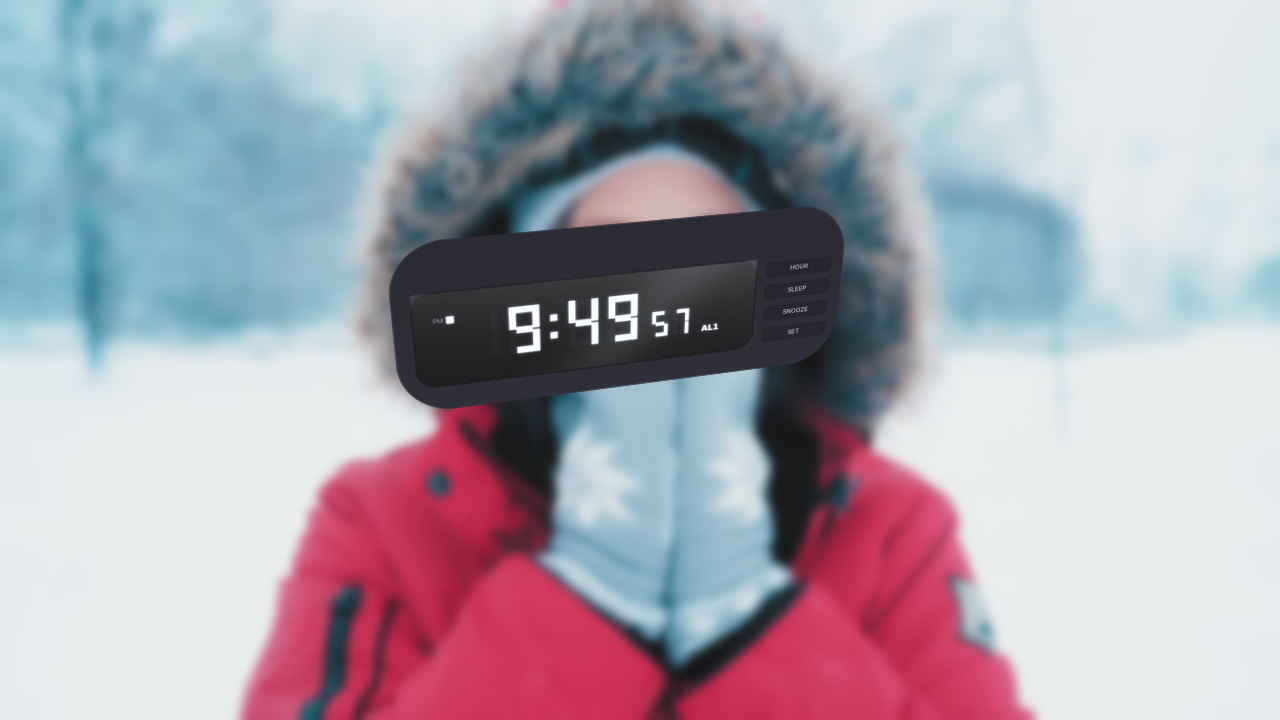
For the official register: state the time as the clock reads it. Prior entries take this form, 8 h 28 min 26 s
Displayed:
9 h 49 min 57 s
